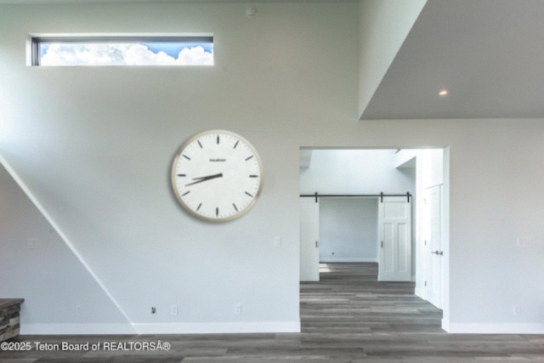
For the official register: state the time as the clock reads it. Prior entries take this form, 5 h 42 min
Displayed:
8 h 42 min
